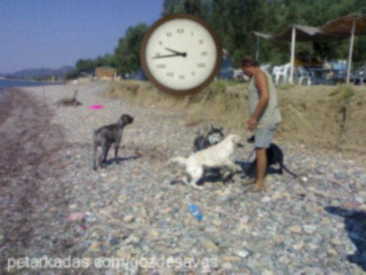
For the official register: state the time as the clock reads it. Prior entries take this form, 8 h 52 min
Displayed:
9 h 44 min
